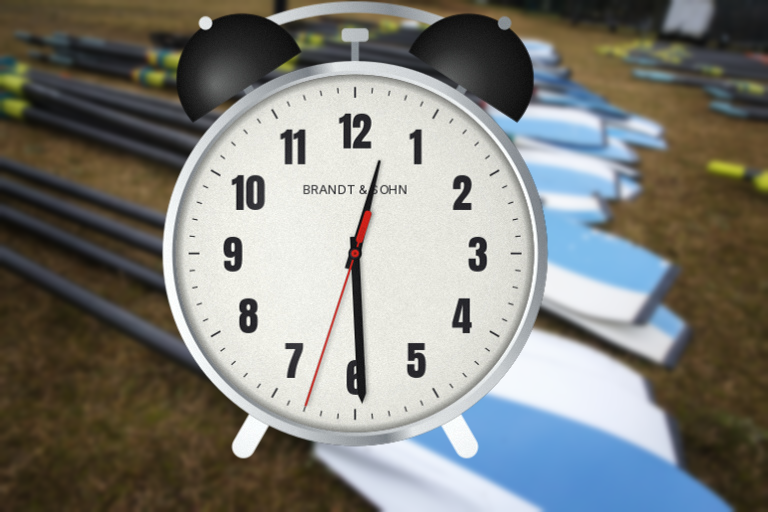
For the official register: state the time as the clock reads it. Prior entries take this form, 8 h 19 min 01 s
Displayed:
12 h 29 min 33 s
